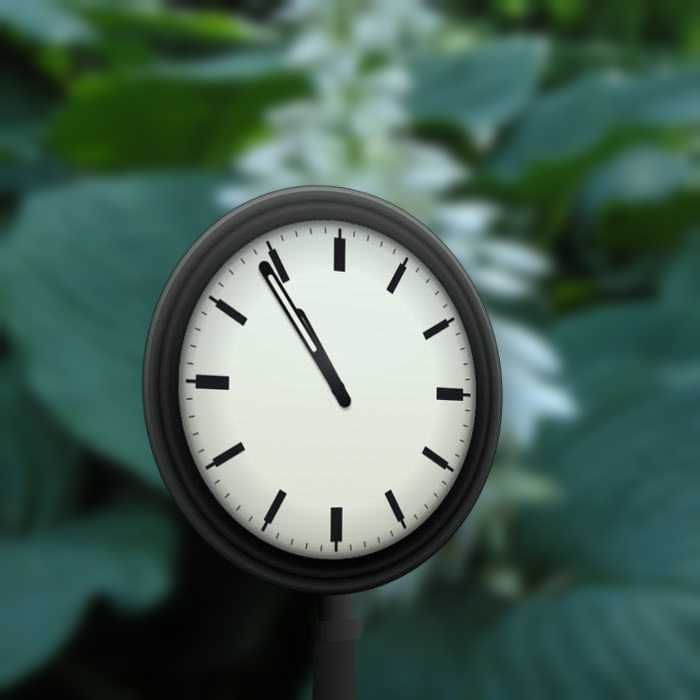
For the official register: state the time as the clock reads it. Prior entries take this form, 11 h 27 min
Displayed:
10 h 54 min
